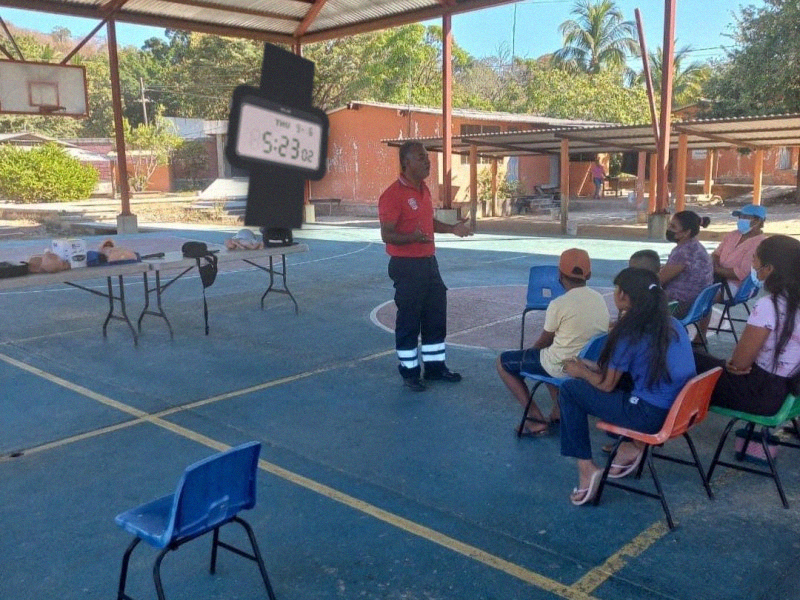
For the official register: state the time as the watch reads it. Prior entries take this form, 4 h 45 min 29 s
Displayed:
5 h 23 min 02 s
